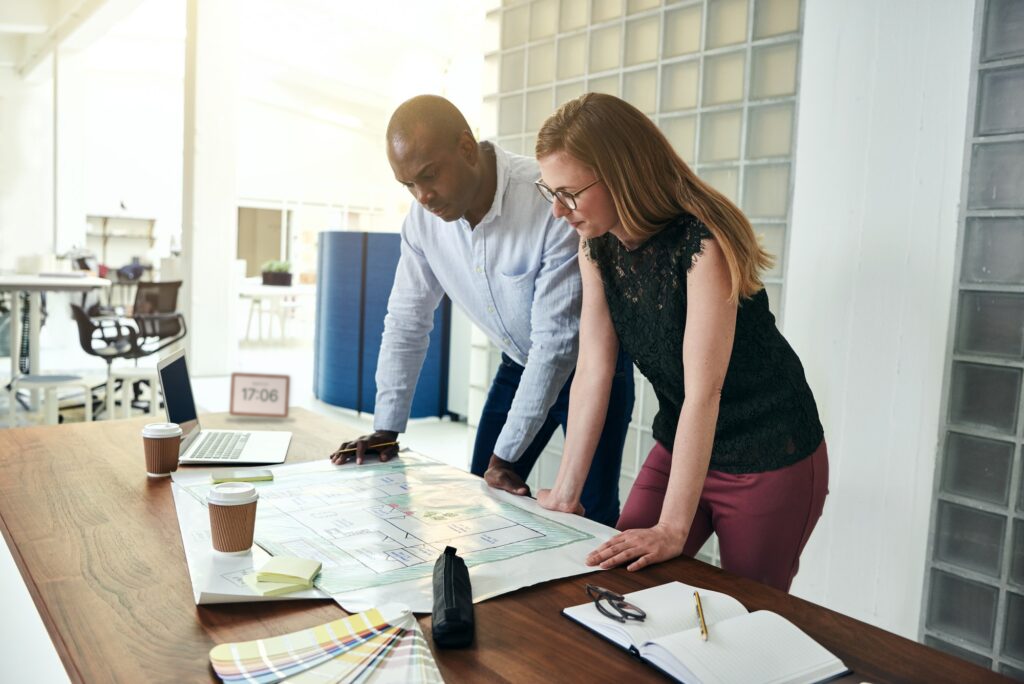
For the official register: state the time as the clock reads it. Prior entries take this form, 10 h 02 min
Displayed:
17 h 06 min
